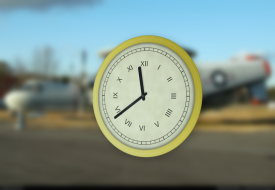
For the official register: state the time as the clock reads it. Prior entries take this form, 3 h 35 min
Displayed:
11 h 39 min
